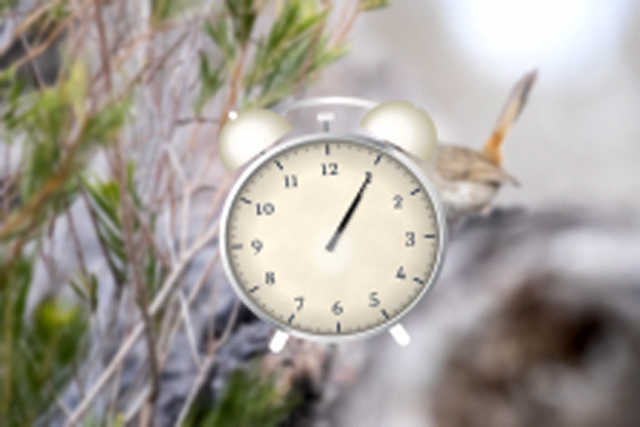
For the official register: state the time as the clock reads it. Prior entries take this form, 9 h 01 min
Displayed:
1 h 05 min
